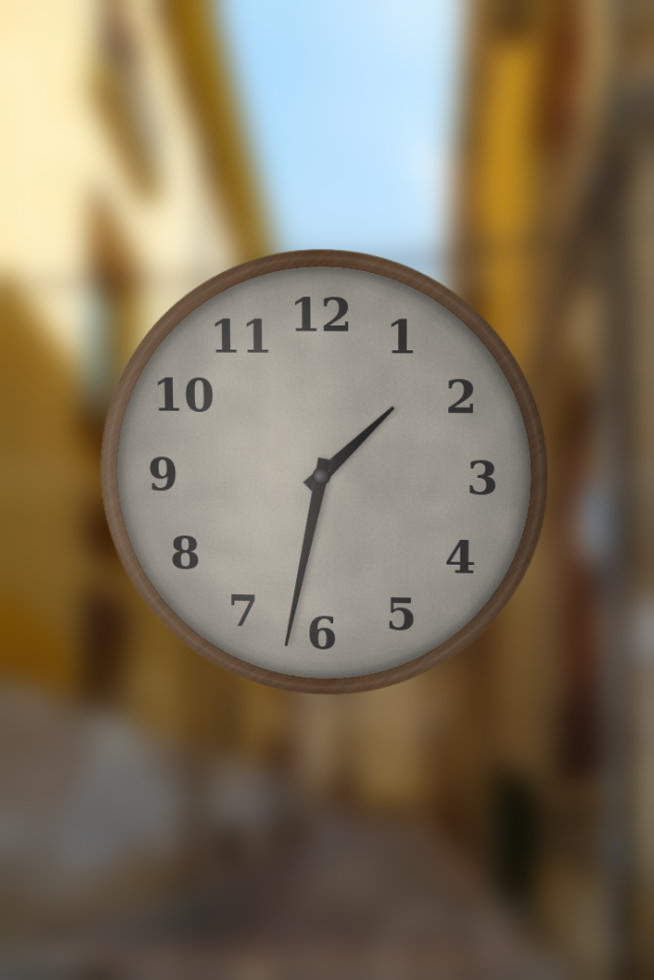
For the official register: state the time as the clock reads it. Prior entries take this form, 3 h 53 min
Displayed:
1 h 32 min
